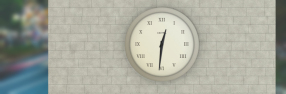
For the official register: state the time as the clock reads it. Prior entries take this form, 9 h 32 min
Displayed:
12 h 31 min
